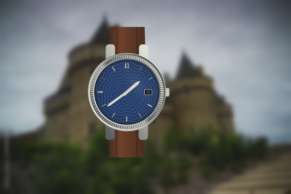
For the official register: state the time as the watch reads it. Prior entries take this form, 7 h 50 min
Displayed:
1 h 39 min
